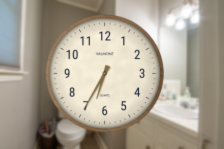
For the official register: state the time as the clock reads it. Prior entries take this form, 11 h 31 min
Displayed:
6 h 35 min
